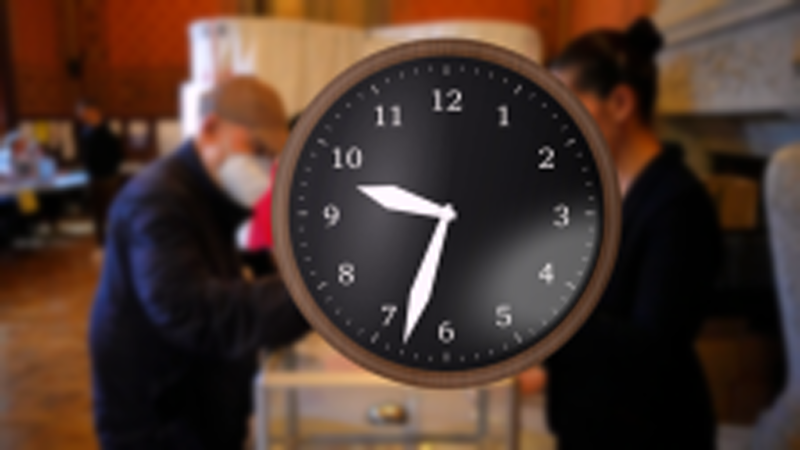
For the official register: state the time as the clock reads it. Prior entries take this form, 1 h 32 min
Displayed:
9 h 33 min
